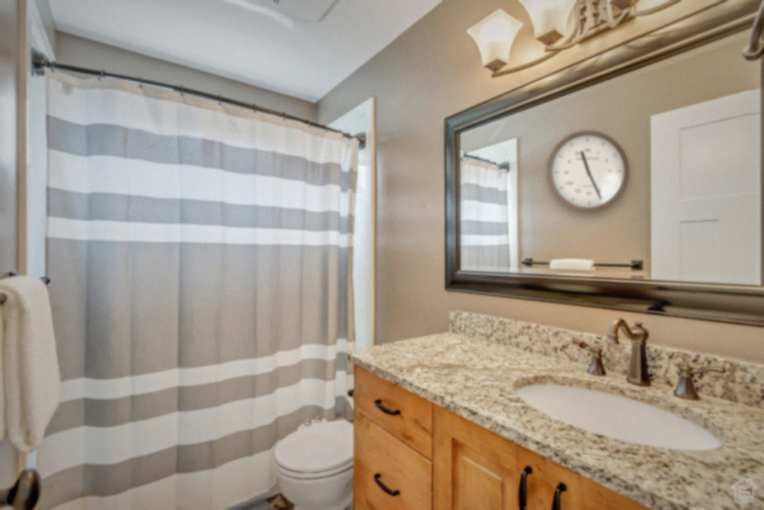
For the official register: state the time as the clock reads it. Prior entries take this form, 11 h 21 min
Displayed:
11 h 26 min
